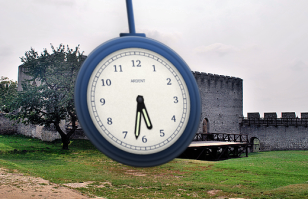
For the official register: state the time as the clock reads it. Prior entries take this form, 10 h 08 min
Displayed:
5 h 32 min
